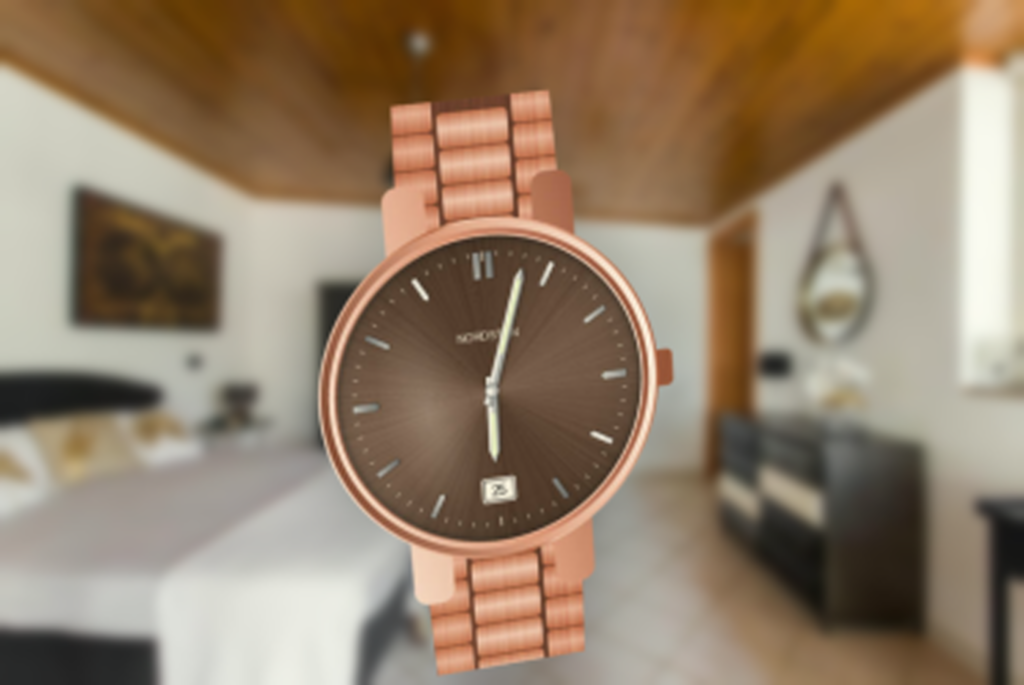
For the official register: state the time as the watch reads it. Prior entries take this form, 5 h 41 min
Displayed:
6 h 03 min
